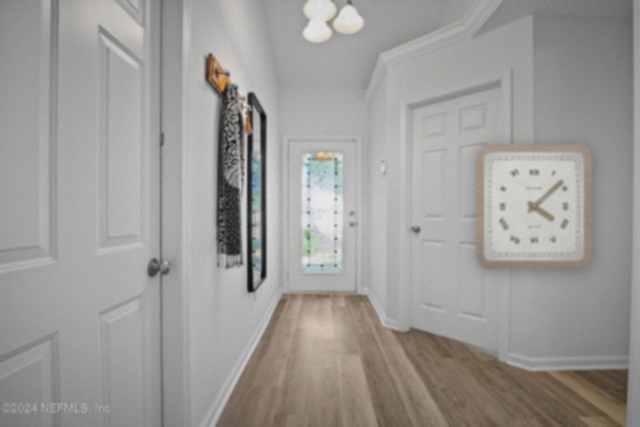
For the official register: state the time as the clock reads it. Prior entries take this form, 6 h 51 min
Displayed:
4 h 08 min
